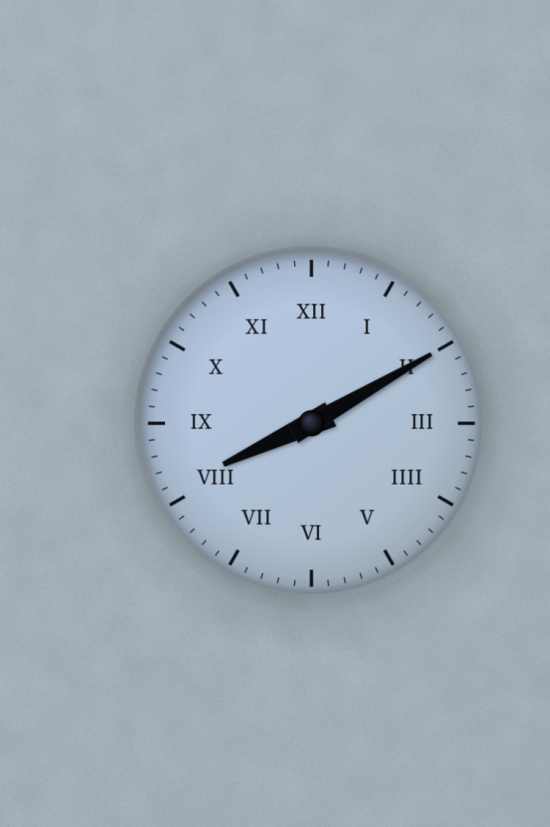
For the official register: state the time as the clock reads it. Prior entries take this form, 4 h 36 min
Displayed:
8 h 10 min
